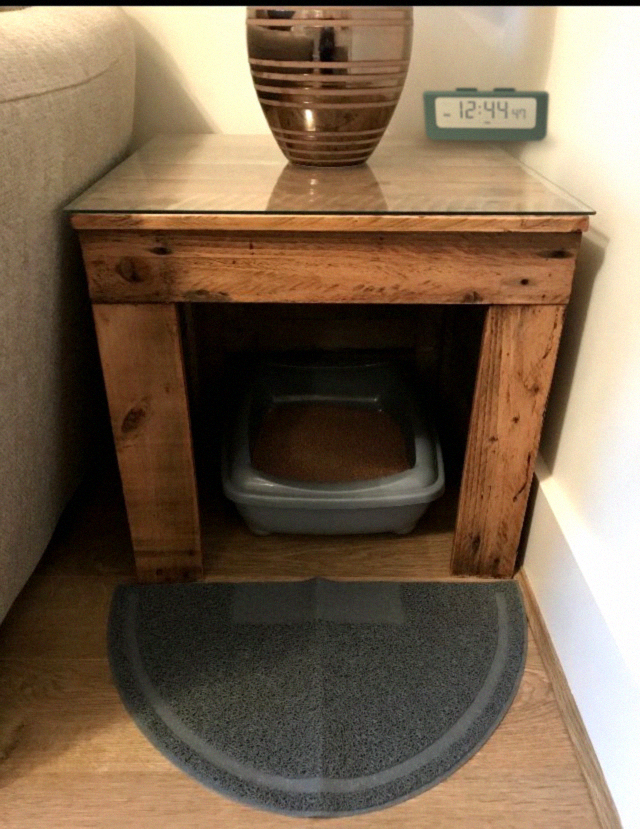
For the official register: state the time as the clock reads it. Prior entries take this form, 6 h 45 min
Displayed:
12 h 44 min
